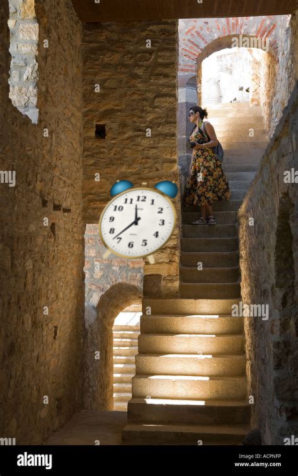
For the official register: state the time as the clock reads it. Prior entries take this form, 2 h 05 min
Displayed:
11 h 37 min
